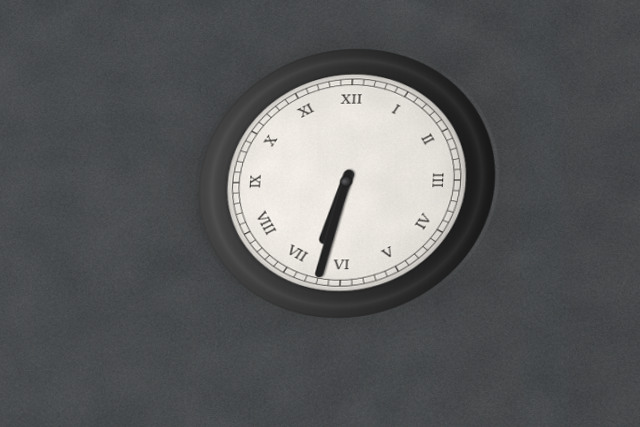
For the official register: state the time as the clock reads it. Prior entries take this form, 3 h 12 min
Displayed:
6 h 32 min
